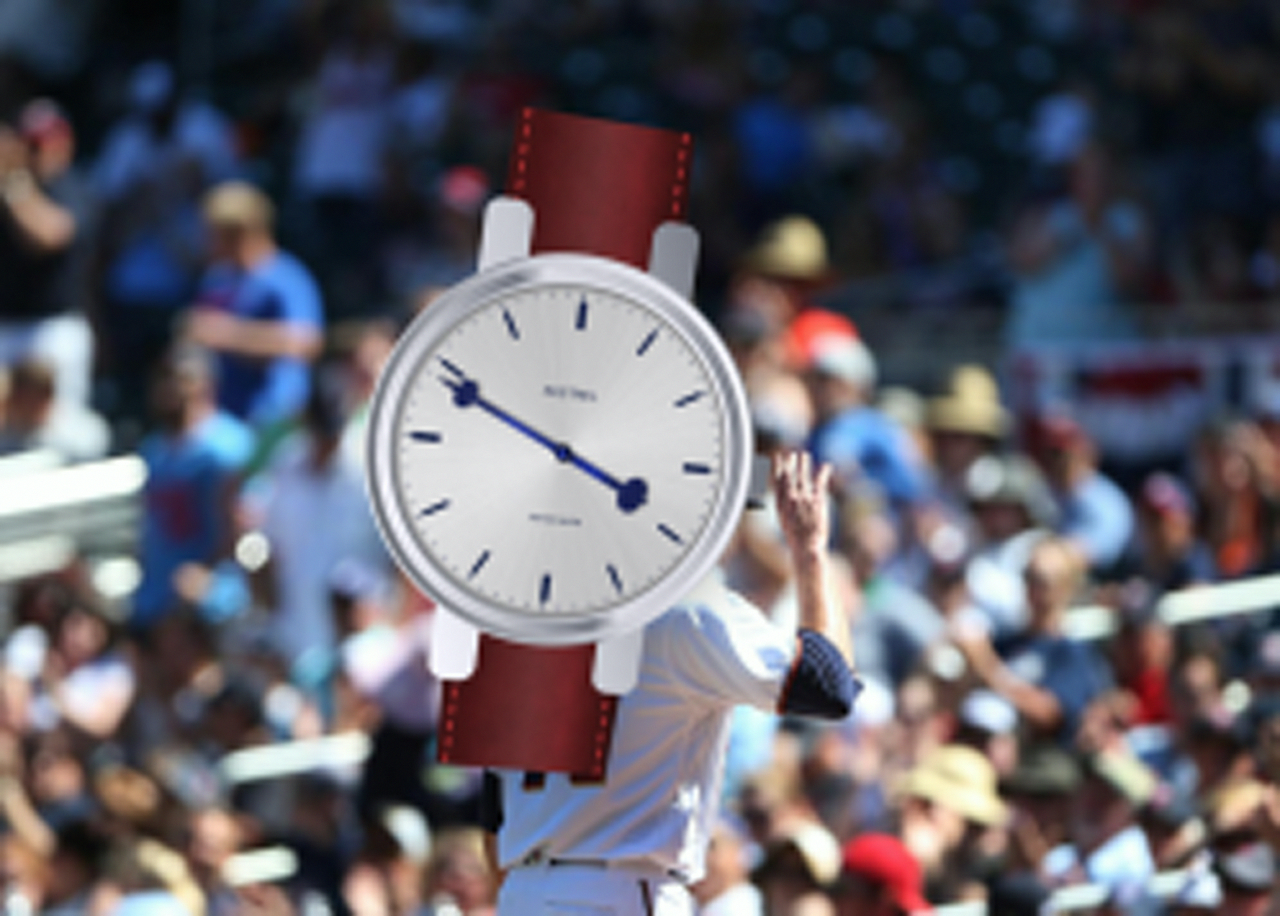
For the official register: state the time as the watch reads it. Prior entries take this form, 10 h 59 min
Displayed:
3 h 49 min
